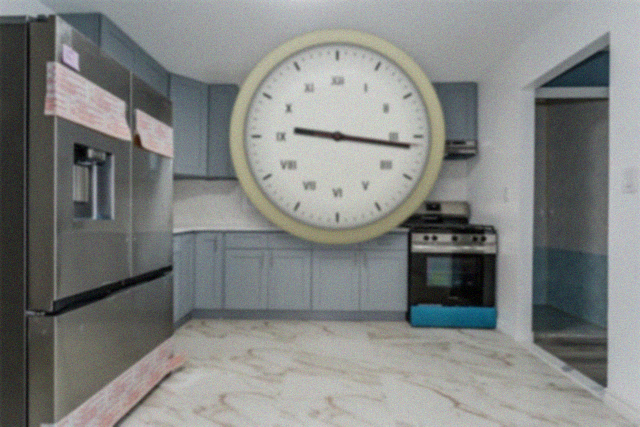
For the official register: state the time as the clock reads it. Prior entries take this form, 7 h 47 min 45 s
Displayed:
9 h 16 min 16 s
